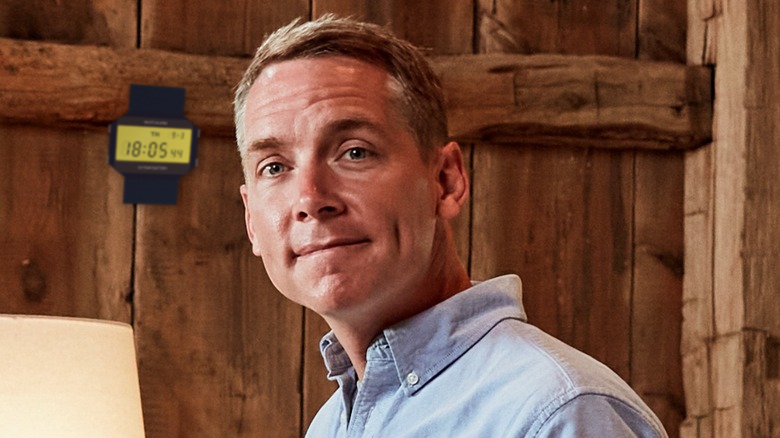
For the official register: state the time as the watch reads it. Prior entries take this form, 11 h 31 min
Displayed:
18 h 05 min
